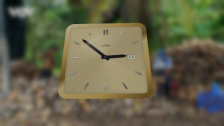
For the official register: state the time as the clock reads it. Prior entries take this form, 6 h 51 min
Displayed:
2 h 52 min
